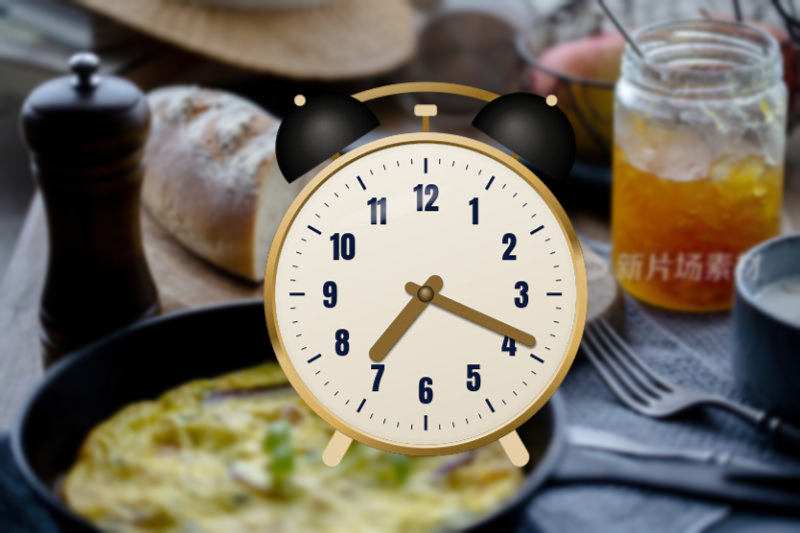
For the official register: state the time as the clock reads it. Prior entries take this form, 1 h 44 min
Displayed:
7 h 19 min
